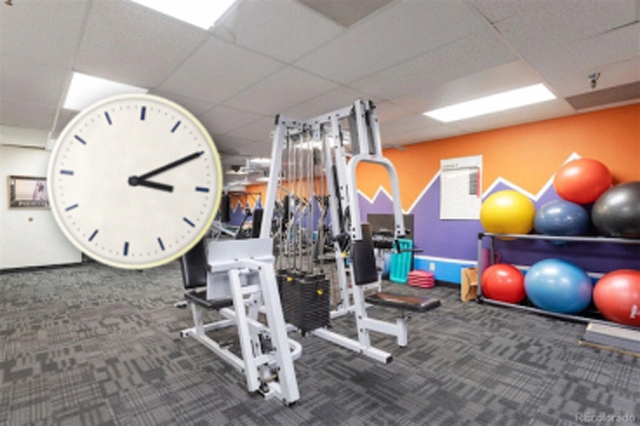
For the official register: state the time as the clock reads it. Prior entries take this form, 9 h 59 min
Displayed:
3 h 10 min
